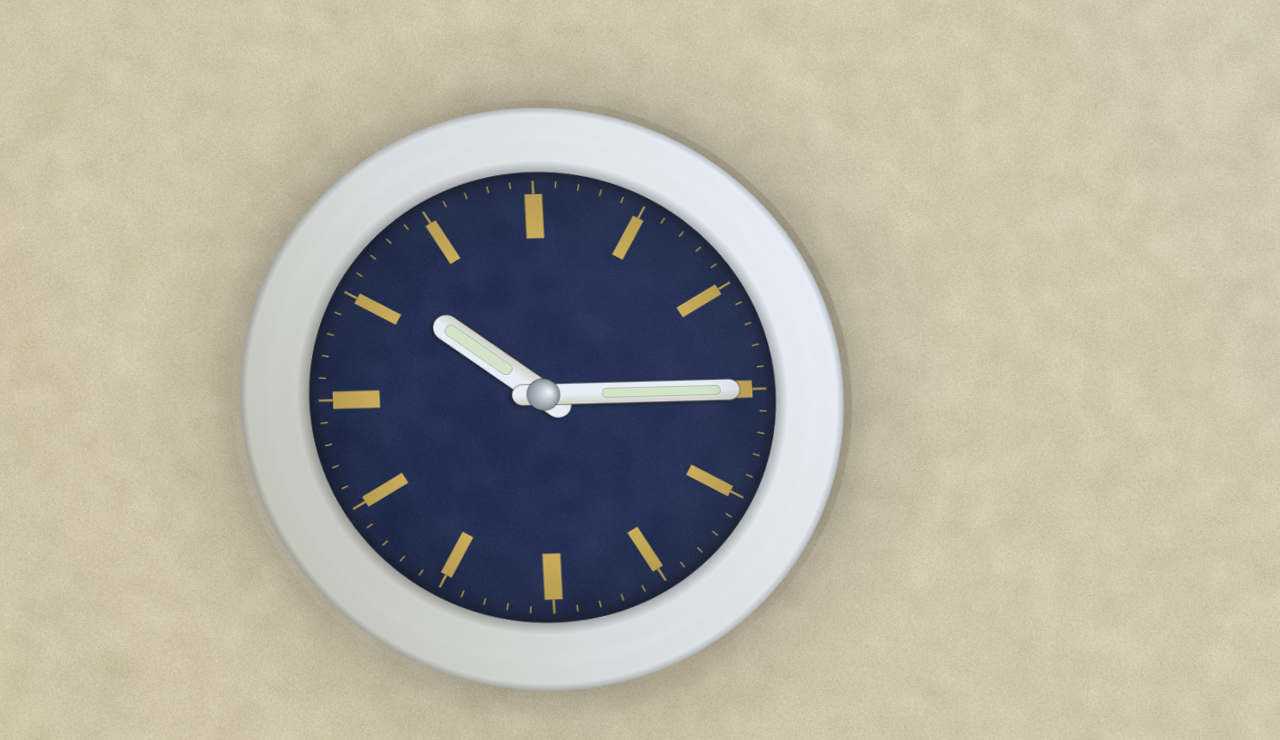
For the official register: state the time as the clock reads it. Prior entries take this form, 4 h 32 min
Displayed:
10 h 15 min
